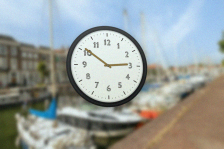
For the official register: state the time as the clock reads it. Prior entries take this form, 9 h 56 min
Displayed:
2 h 51 min
